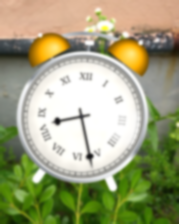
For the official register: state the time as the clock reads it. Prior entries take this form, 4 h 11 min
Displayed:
8 h 27 min
